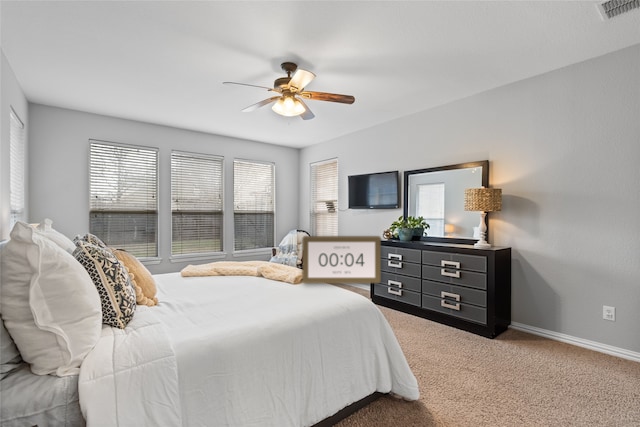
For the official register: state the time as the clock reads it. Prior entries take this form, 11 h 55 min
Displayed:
0 h 04 min
